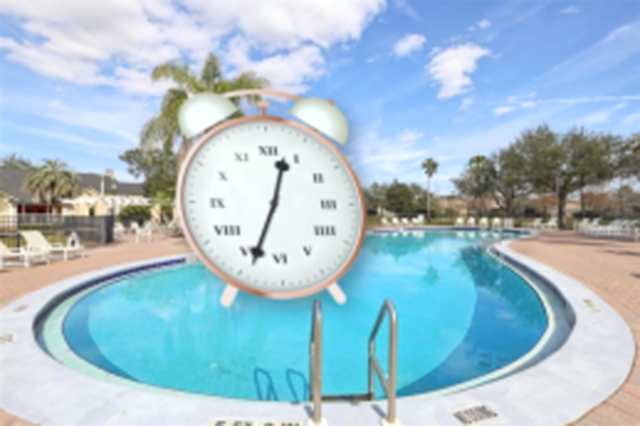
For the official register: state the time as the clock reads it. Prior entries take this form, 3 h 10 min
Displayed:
12 h 34 min
